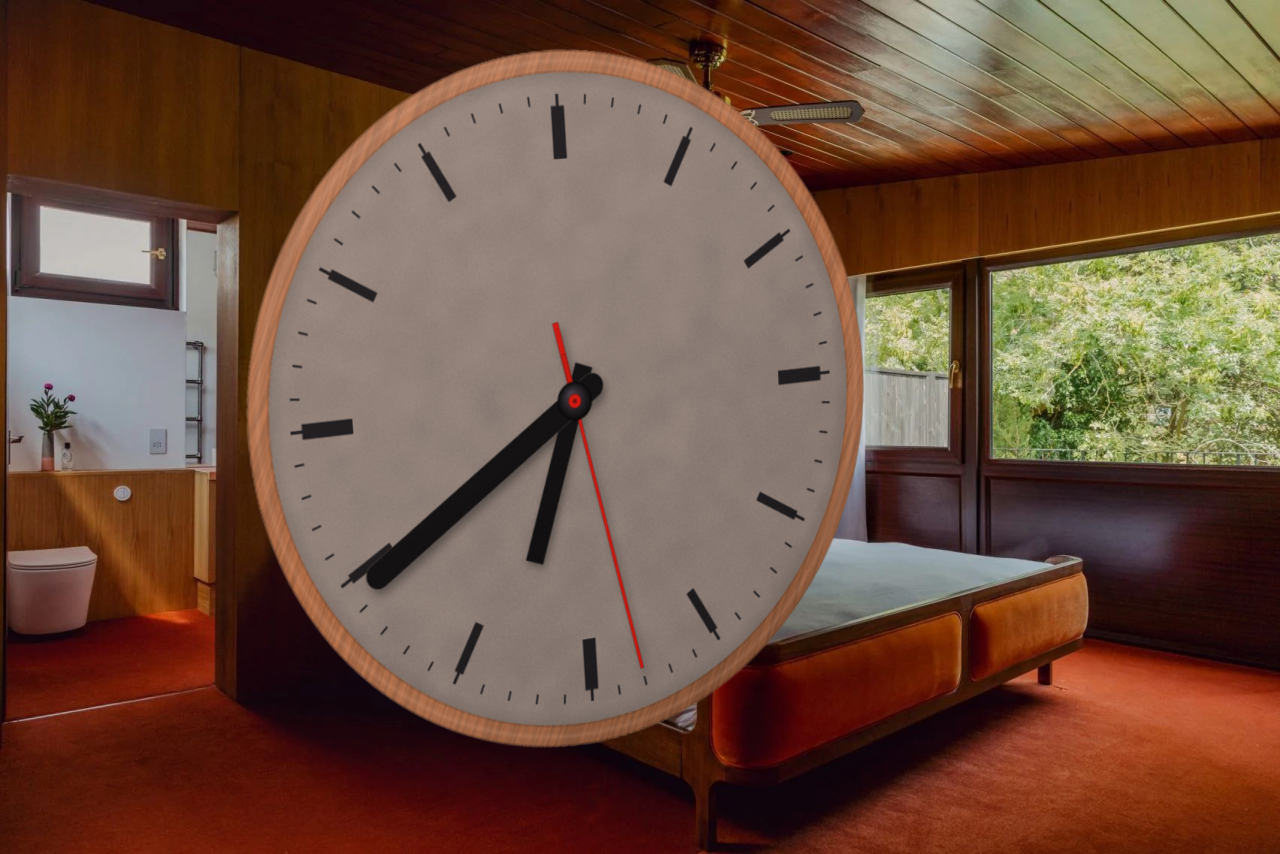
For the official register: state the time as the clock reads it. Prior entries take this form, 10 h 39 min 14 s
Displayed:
6 h 39 min 28 s
